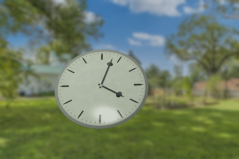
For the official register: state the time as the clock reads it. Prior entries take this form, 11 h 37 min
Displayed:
4 h 03 min
